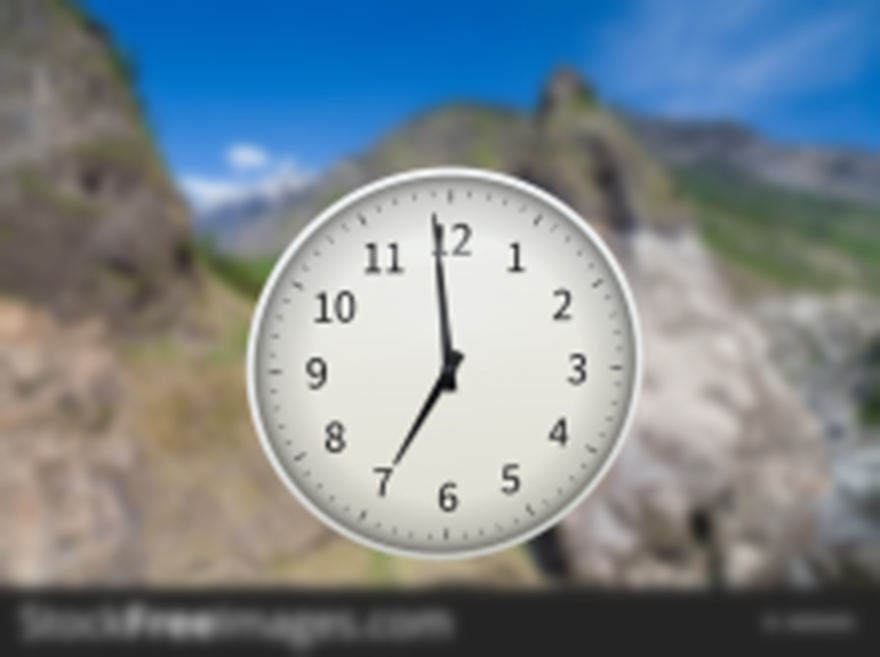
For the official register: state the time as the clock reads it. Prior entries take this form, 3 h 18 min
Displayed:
6 h 59 min
